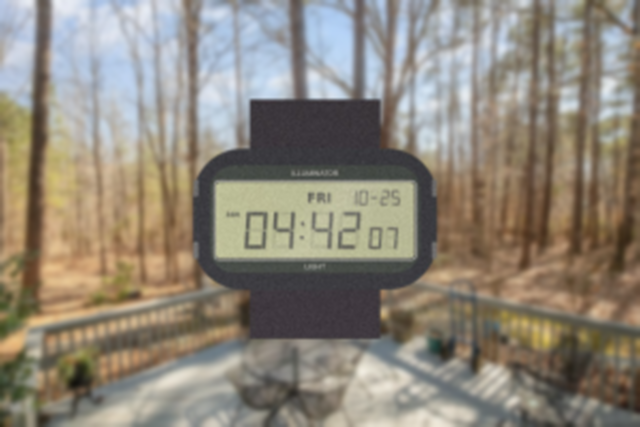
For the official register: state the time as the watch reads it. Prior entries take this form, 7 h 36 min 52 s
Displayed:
4 h 42 min 07 s
